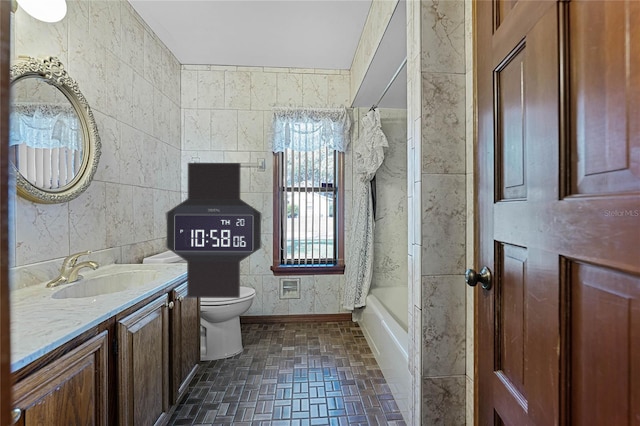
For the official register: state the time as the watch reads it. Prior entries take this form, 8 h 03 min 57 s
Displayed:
10 h 58 min 06 s
